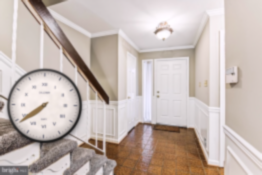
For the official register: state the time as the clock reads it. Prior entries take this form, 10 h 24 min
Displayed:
7 h 39 min
